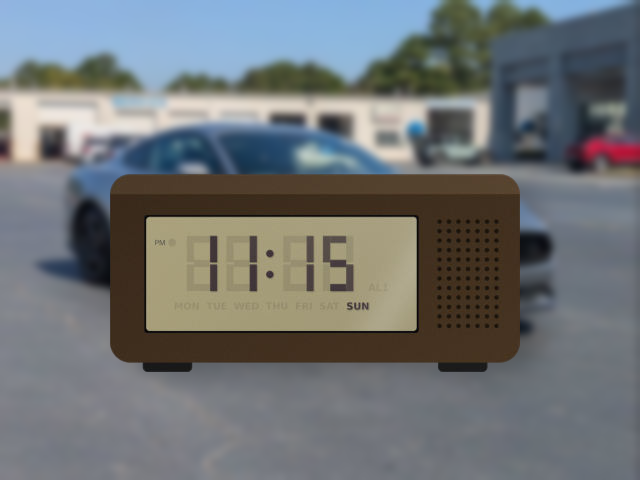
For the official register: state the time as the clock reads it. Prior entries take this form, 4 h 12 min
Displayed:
11 h 15 min
